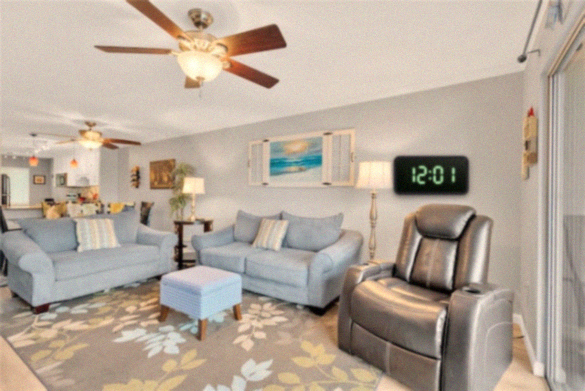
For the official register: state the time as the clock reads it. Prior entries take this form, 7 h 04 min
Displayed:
12 h 01 min
